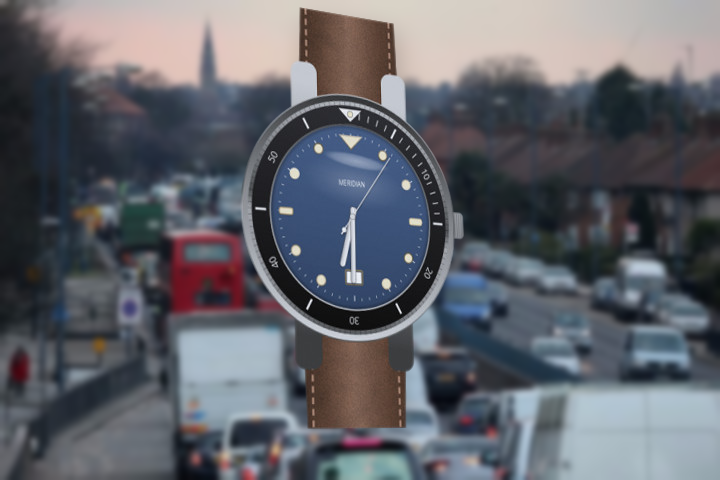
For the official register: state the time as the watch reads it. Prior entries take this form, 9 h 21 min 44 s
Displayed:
6 h 30 min 06 s
